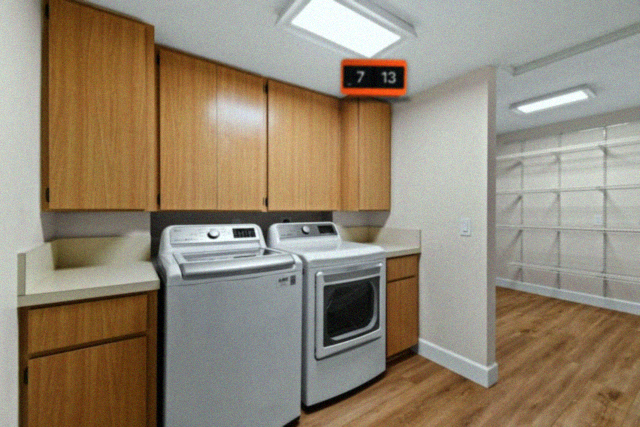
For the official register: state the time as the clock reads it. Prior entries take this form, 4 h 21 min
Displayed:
7 h 13 min
